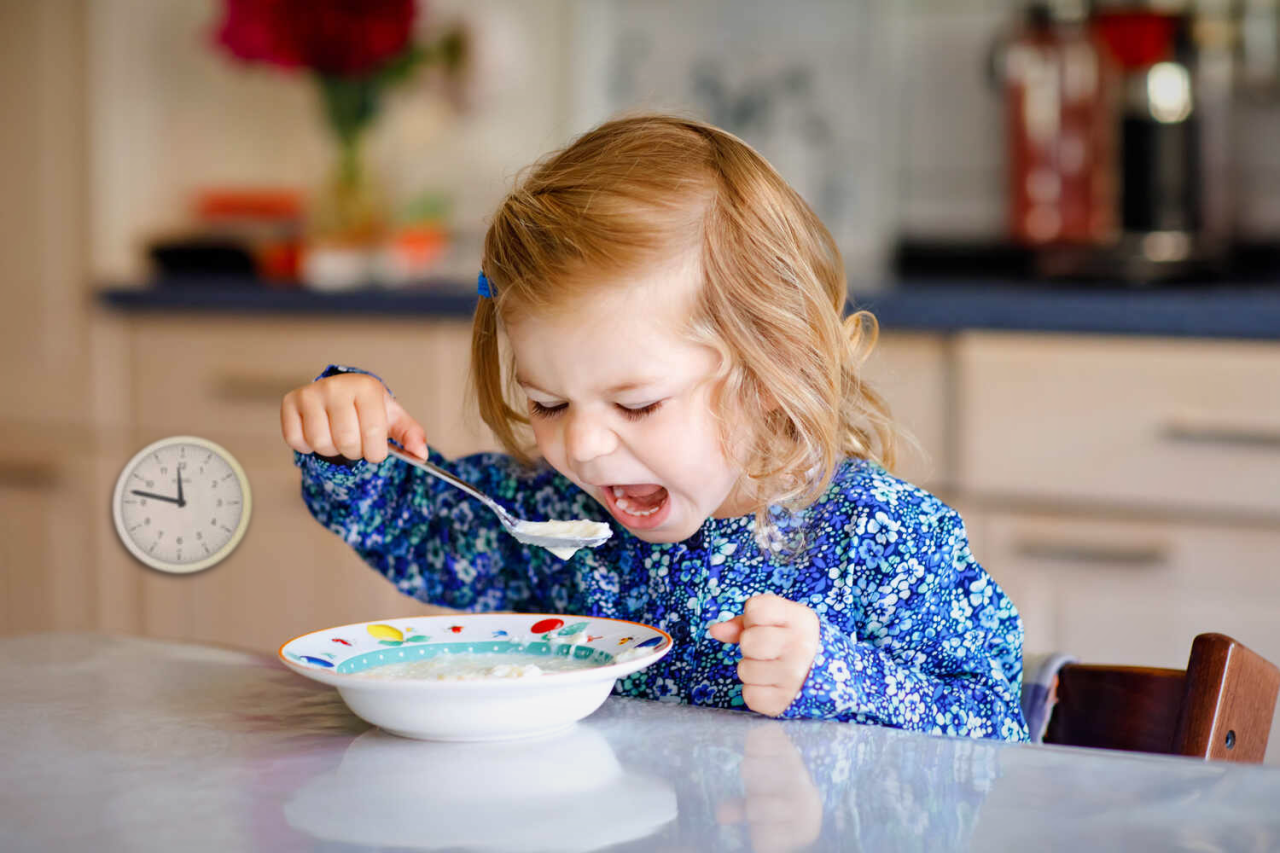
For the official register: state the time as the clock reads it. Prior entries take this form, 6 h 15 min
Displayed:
11 h 47 min
